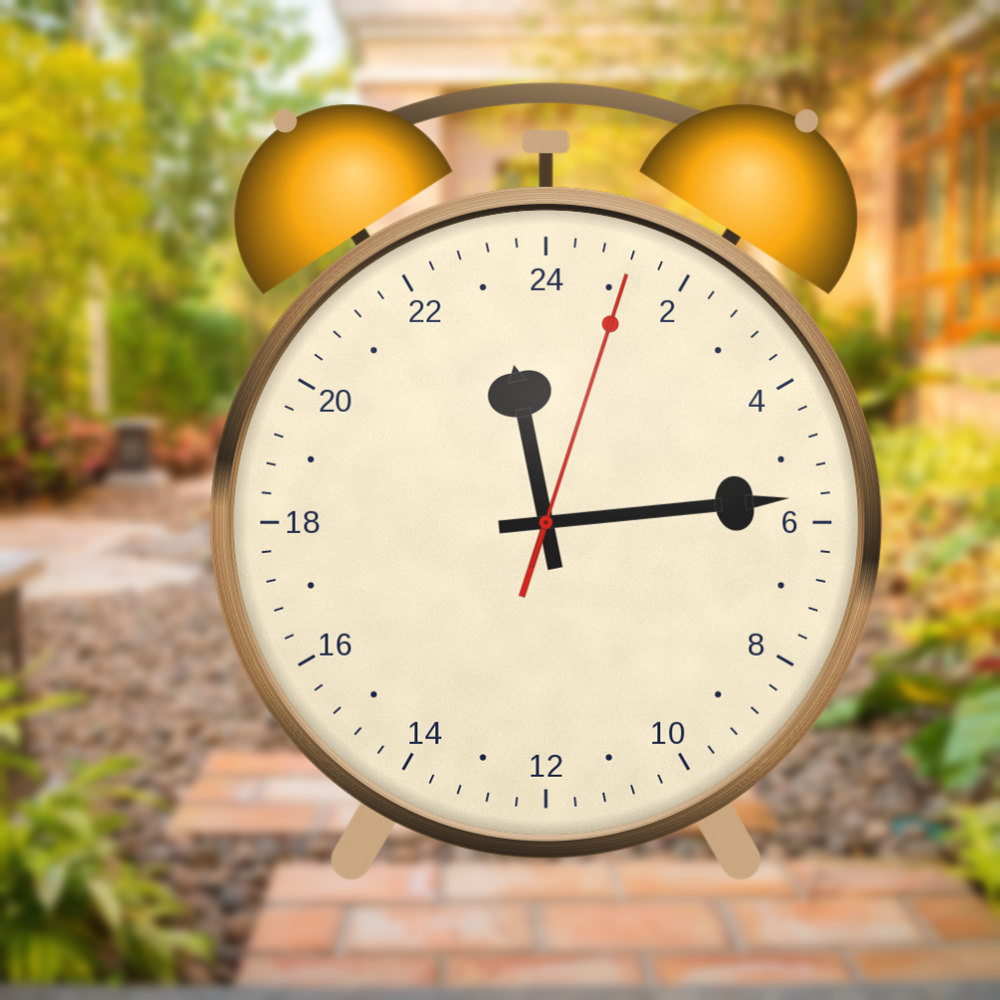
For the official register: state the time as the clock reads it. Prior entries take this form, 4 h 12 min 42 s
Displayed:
23 h 14 min 03 s
